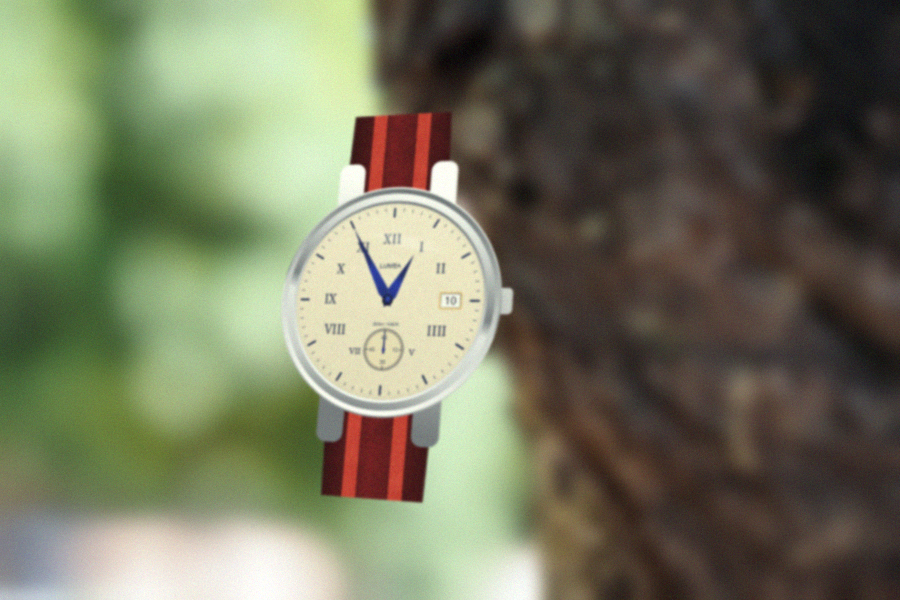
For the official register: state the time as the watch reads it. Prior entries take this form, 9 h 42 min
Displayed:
12 h 55 min
